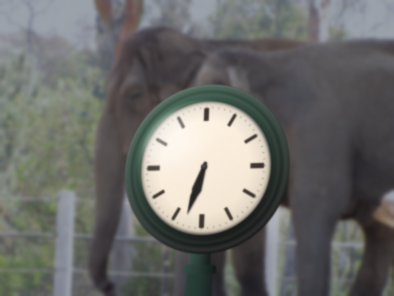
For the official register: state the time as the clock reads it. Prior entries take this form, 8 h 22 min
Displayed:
6 h 33 min
